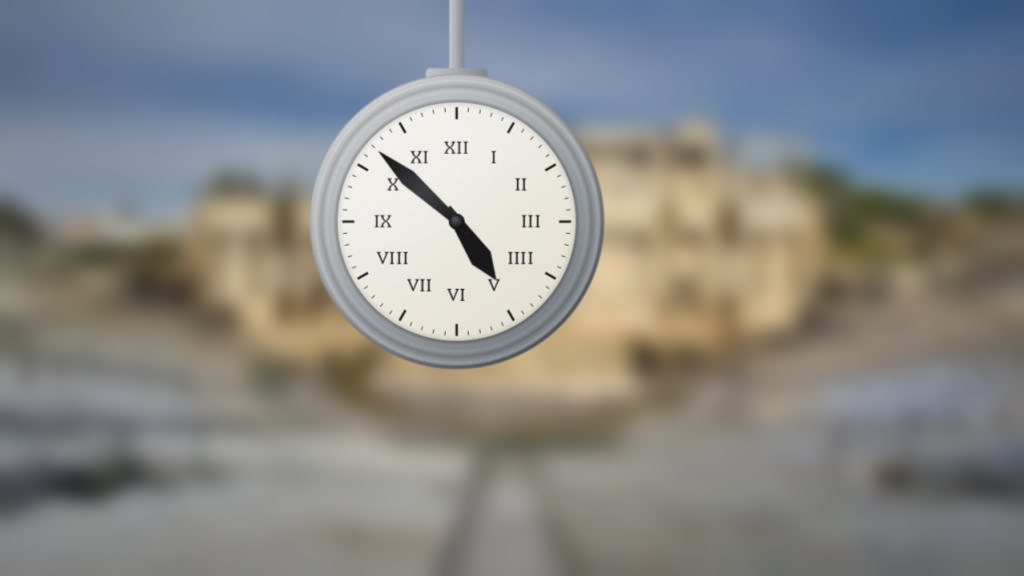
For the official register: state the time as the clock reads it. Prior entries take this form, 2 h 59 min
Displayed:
4 h 52 min
